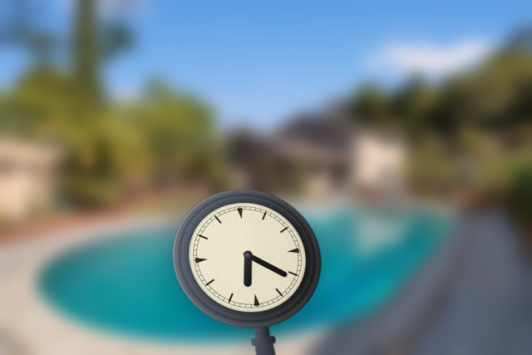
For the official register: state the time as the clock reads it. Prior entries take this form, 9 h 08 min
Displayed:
6 h 21 min
